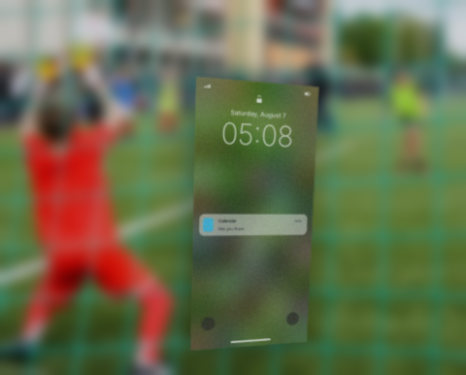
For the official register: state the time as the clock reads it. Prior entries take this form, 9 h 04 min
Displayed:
5 h 08 min
